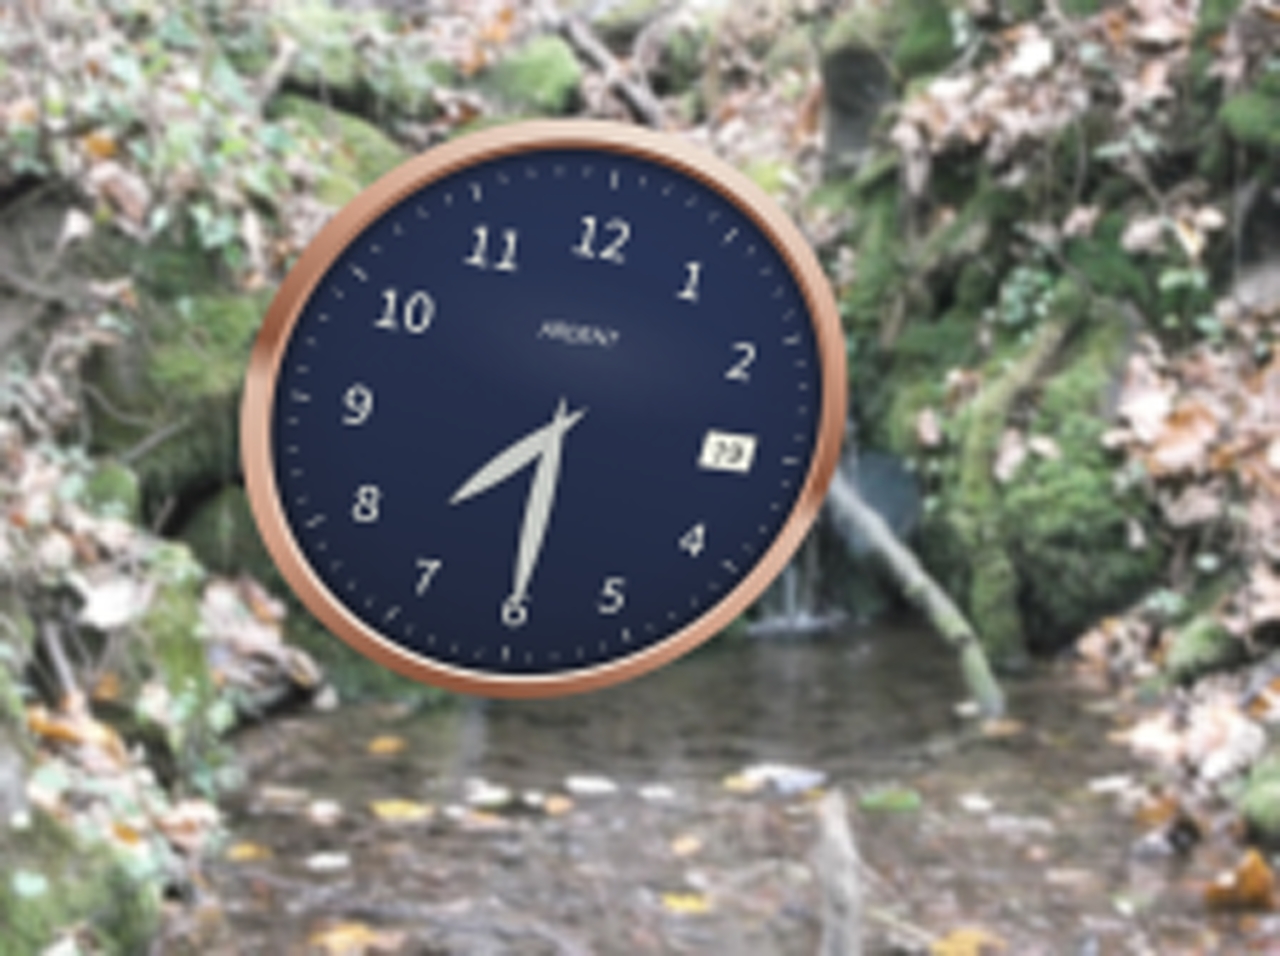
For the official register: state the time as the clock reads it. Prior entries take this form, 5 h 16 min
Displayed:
7 h 30 min
